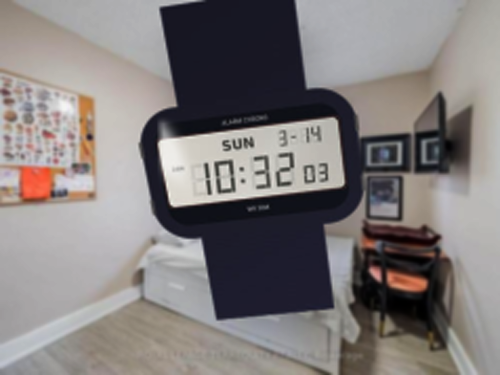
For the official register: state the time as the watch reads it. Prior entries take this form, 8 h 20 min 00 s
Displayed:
10 h 32 min 03 s
